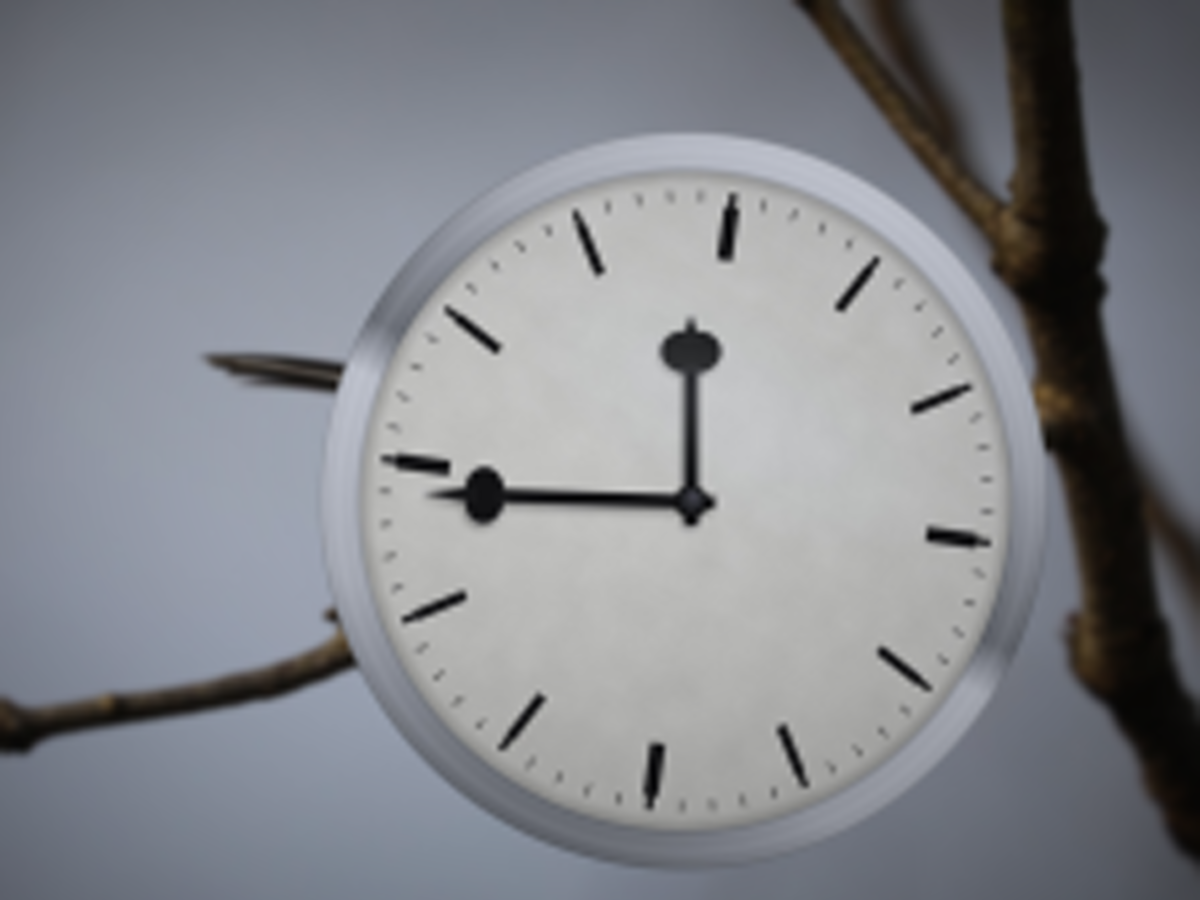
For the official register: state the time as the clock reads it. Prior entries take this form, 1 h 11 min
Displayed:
11 h 44 min
